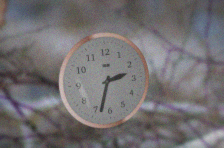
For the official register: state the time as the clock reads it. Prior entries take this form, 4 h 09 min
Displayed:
2 h 33 min
